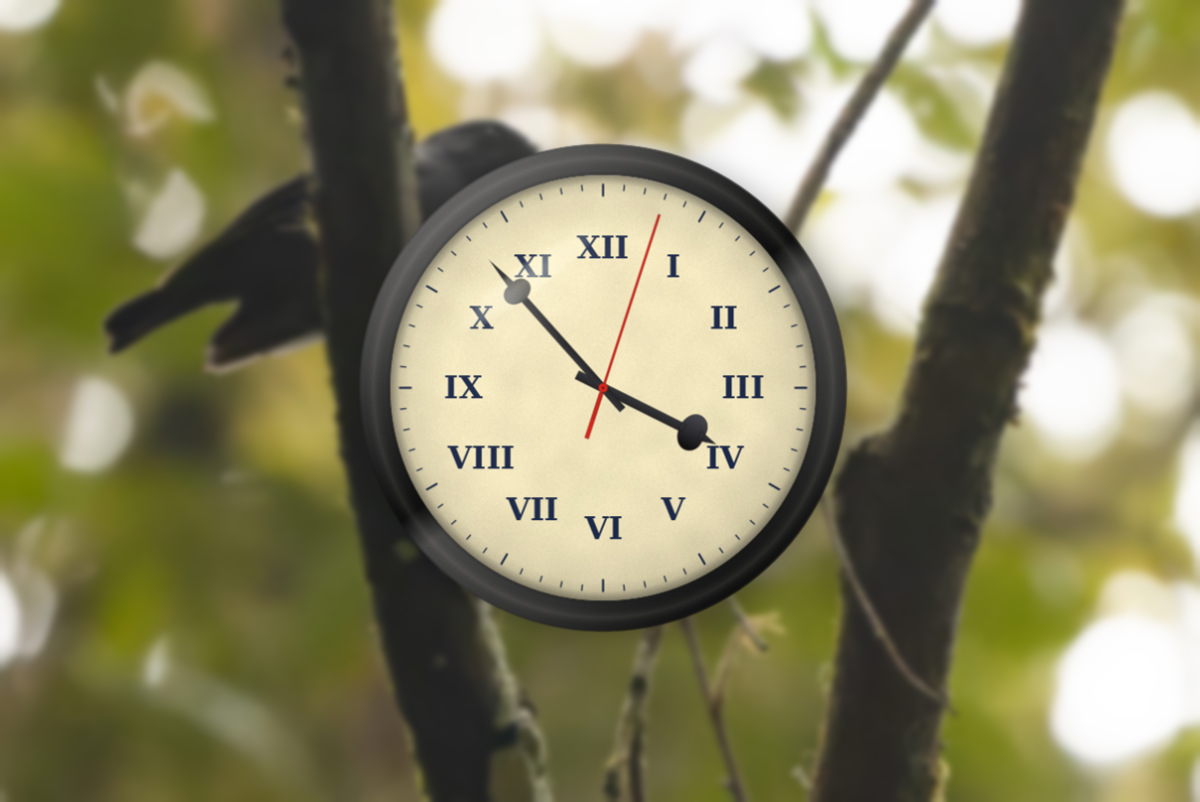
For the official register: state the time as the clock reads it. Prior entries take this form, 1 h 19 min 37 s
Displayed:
3 h 53 min 03 s
